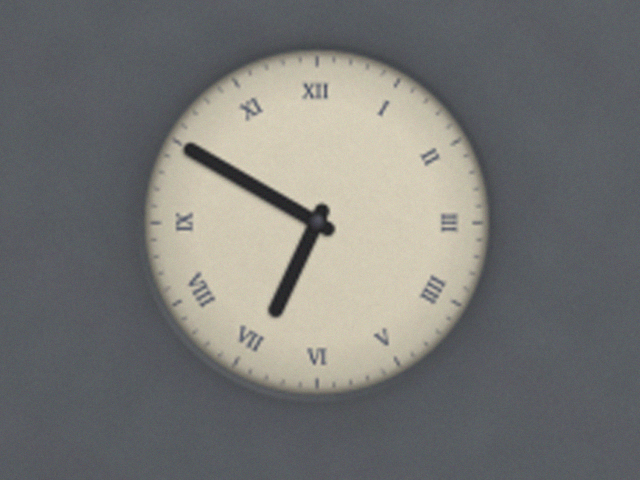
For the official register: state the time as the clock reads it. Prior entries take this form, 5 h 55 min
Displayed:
6 h 50 min
